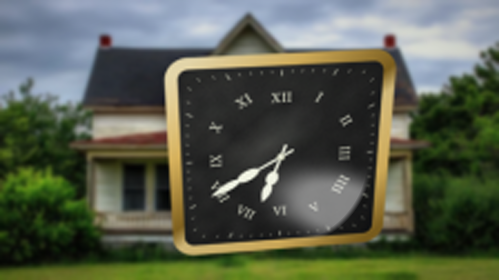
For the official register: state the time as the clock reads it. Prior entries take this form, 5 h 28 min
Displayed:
6 h 40 min
